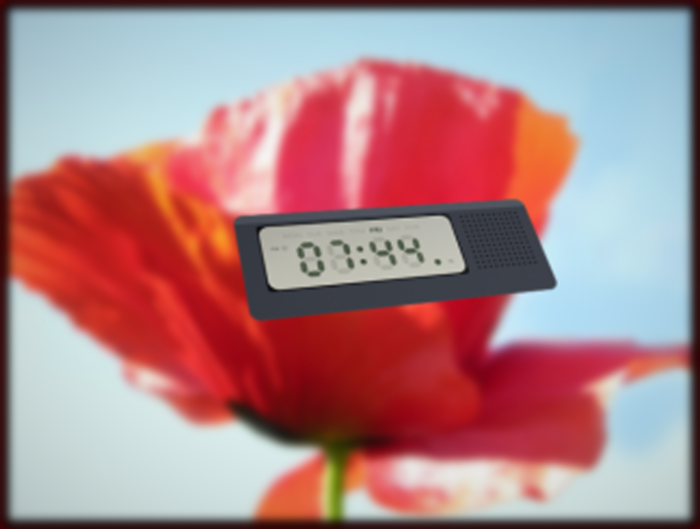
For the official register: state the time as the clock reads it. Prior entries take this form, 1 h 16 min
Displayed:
7 h 44 min
